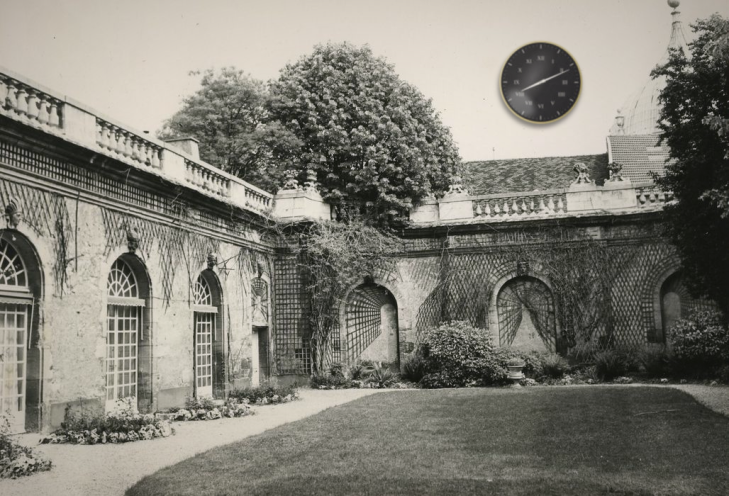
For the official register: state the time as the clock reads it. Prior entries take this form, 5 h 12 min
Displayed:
8 h 11 min
